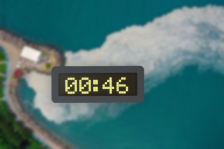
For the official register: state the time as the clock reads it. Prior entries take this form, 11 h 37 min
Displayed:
0 h 46 min
